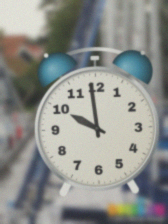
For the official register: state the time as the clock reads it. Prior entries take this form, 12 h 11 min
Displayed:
9 h 59 min
